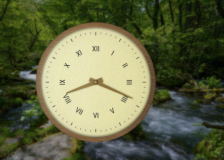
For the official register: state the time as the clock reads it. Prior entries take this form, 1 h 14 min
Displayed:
8 h 19 min
